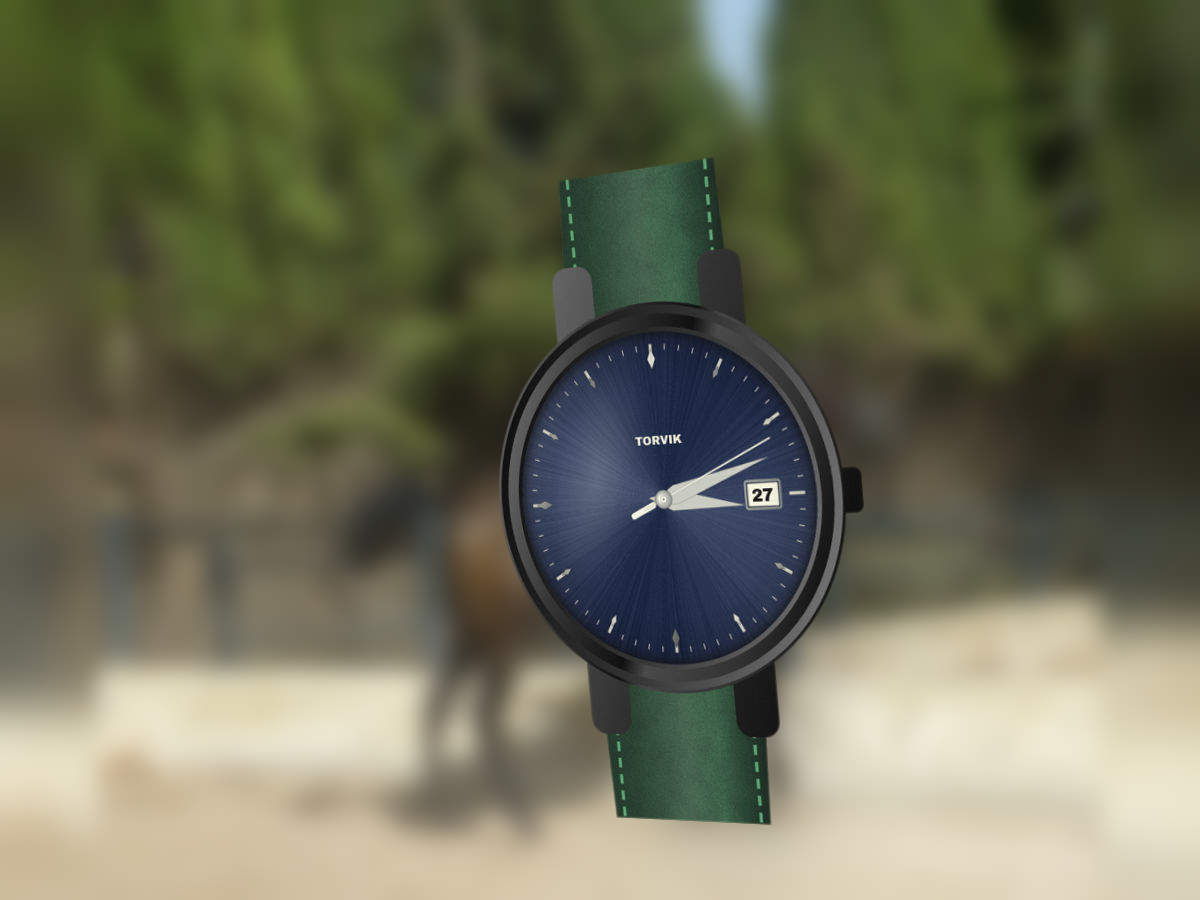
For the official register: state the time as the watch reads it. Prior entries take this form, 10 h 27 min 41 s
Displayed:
3 h 12 min 11 s
